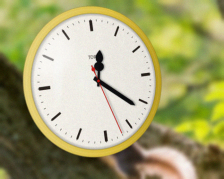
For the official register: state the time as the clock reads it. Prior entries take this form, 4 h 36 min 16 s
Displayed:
12 h 21 min 27 s
